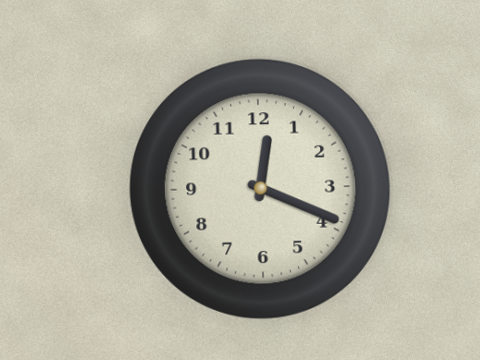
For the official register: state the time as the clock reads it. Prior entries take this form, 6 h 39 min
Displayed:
12 h 19 min
